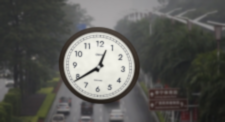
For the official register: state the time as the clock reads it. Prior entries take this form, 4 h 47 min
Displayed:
12 h 39 min
